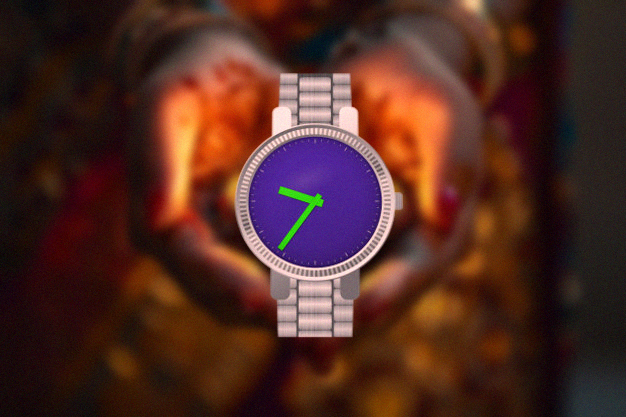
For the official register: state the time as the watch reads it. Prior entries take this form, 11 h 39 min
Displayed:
9 h 36 min
